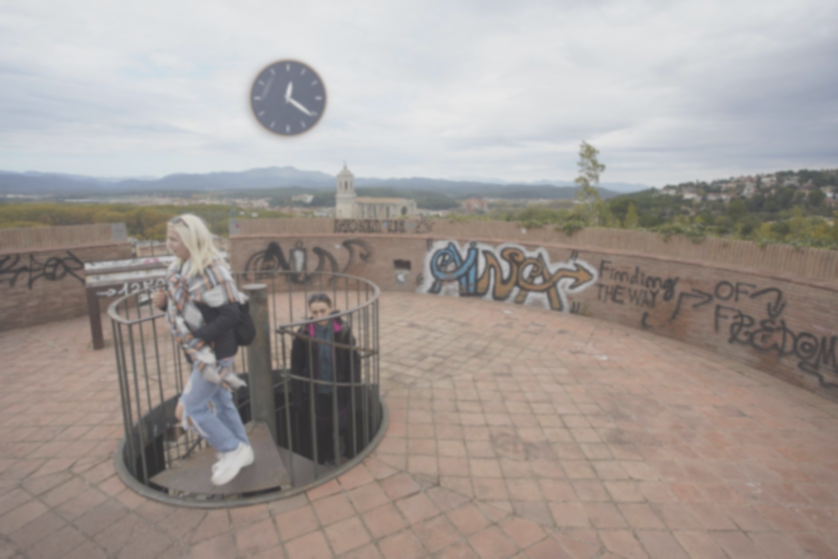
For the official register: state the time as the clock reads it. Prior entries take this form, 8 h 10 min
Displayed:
12 h 21 min
